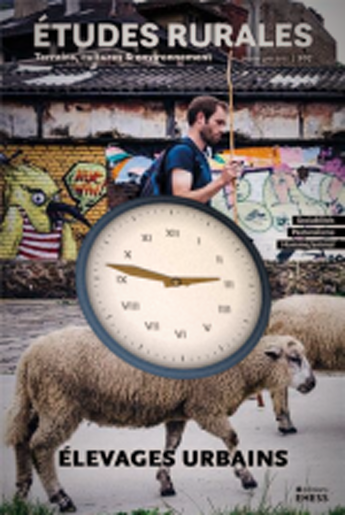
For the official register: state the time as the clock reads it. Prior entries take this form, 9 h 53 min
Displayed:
2 h 47 min
